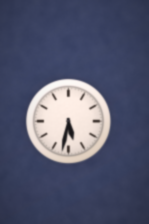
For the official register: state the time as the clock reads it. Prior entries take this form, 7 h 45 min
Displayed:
5 h 32 min
